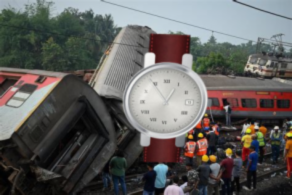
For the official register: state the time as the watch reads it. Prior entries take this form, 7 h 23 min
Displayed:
12 h 54 min
